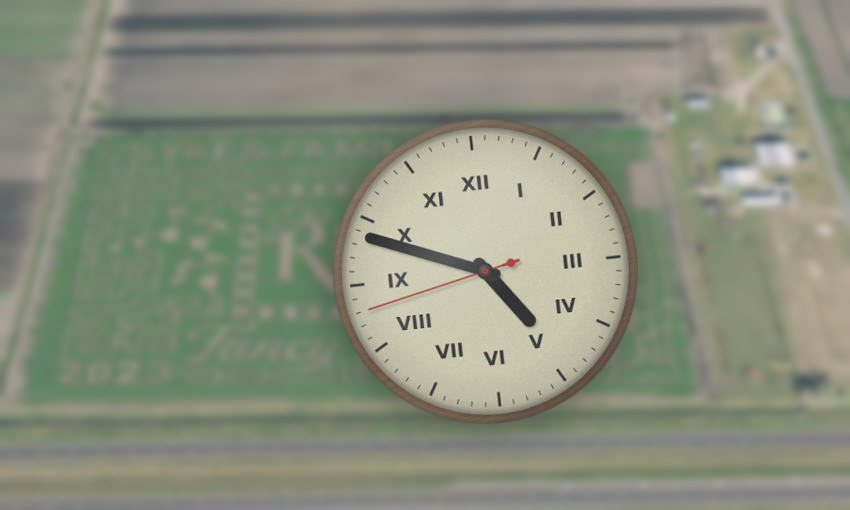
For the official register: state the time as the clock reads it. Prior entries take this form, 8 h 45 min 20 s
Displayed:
4 h 48 min 43 s
